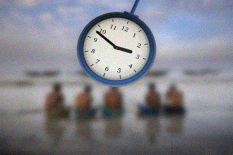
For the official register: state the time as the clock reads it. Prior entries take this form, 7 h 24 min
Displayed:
2 h 48 min
